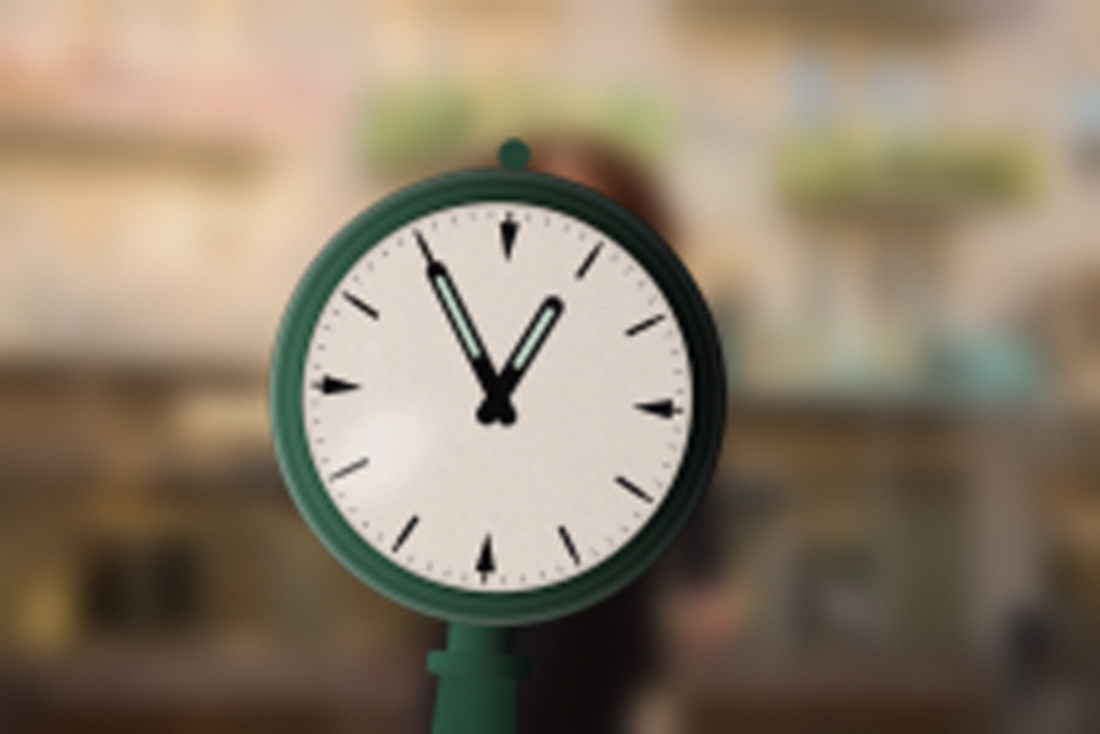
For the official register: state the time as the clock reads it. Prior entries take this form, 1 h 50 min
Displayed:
12 h 55 min
